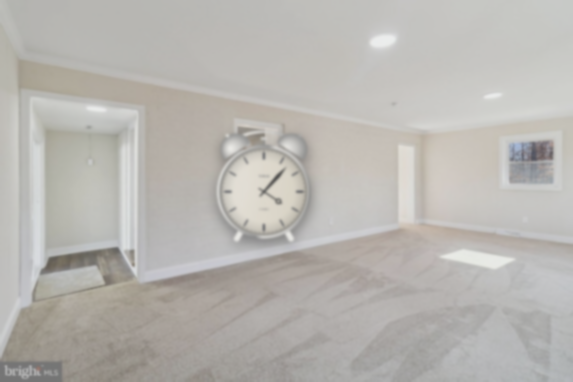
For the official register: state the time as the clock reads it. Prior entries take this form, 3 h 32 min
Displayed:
4 h 07 min
